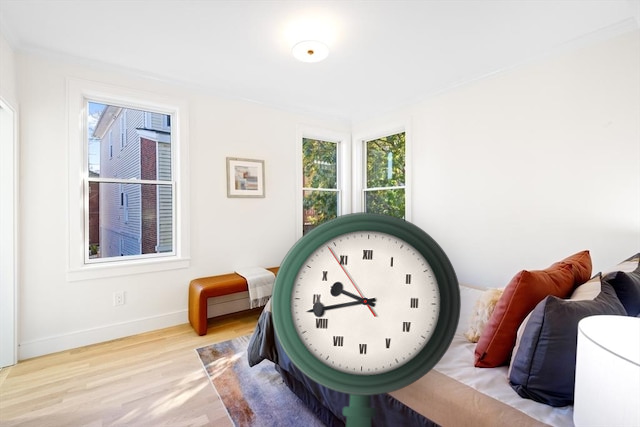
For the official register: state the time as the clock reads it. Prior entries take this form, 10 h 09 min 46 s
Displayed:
9 h 42 min 54 s
